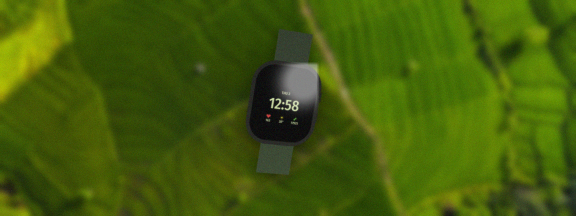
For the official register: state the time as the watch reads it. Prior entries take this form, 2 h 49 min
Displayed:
12 h 58 min
